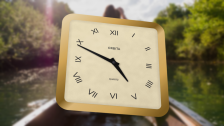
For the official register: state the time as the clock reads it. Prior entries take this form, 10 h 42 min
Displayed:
4 h 49 min
